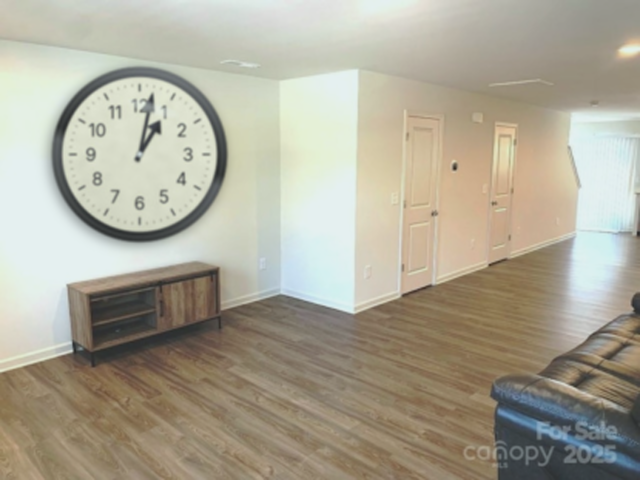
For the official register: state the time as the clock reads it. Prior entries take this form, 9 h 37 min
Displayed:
1 h 02 min
